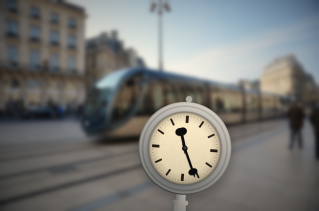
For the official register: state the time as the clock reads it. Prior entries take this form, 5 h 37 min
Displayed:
11 h 26 min
